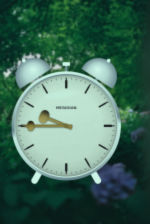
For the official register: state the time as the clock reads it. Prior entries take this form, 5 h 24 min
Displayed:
9 h 45 min
